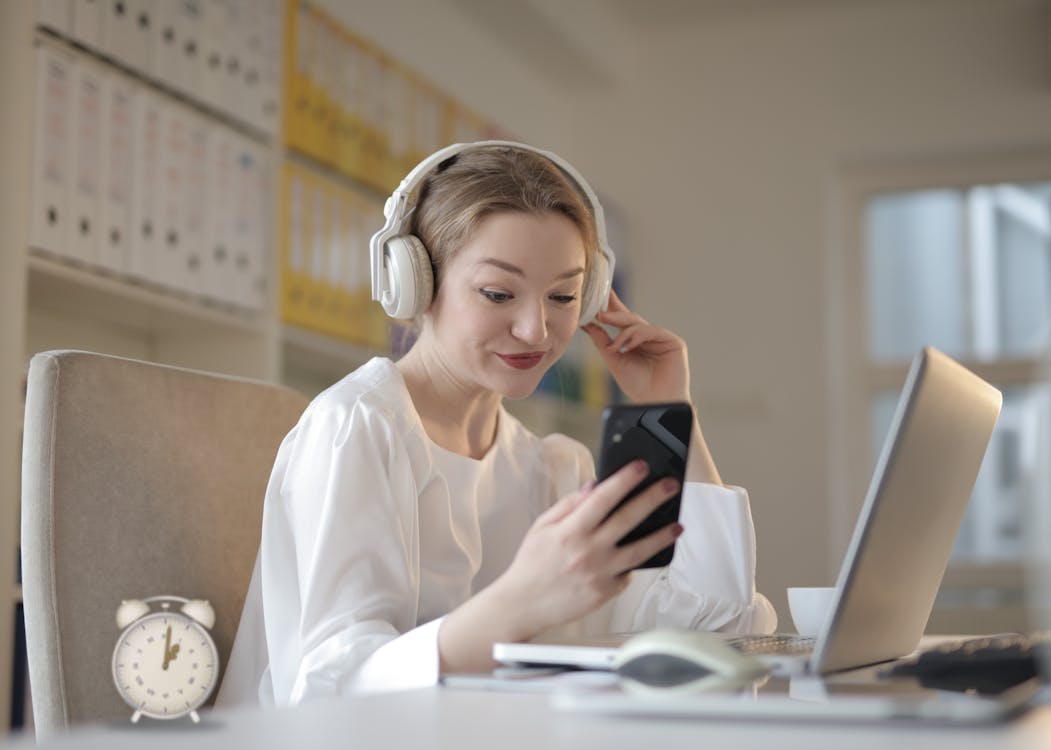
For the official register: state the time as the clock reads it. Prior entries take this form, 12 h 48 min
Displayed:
1 h 01 min
